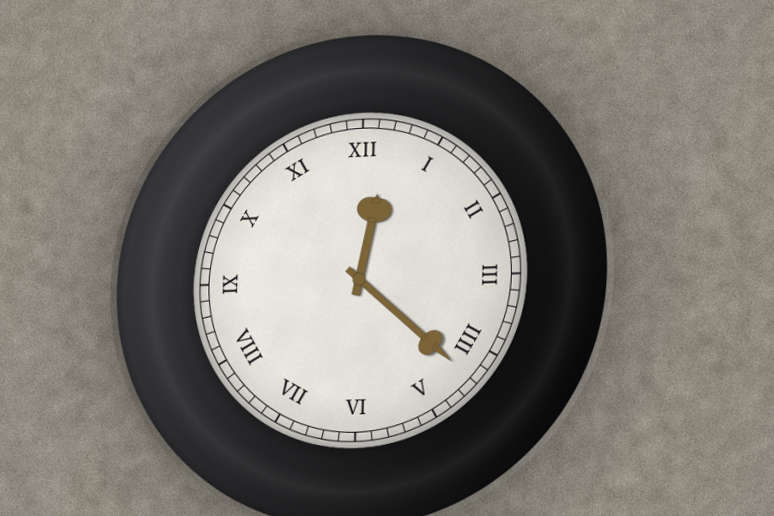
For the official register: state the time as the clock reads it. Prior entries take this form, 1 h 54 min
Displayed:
12 h 22 min
